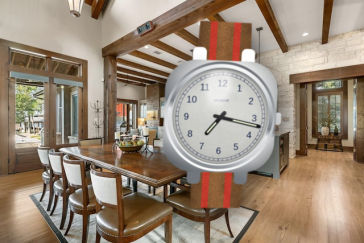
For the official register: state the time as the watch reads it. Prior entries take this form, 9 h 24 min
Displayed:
7 h 17 min
